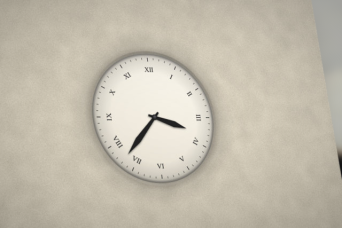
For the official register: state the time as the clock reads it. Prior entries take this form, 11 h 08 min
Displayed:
3 h 37 min
